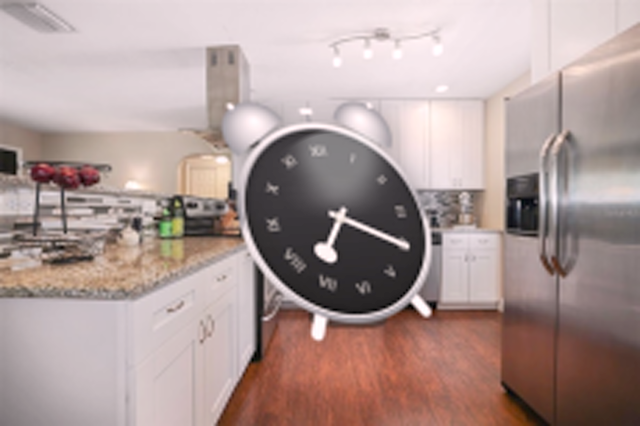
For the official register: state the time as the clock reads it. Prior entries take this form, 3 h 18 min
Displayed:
7 h 20 min
